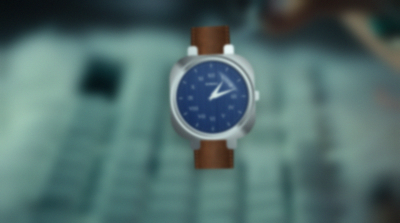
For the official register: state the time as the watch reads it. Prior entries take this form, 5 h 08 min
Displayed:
1 h 12 min
